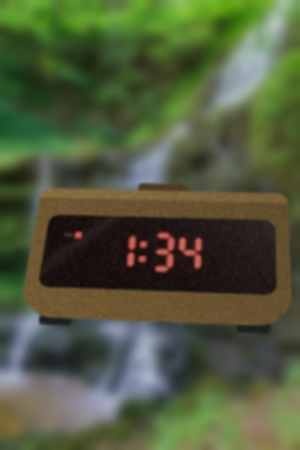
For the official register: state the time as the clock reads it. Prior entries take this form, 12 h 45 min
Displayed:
1 h 34 min
